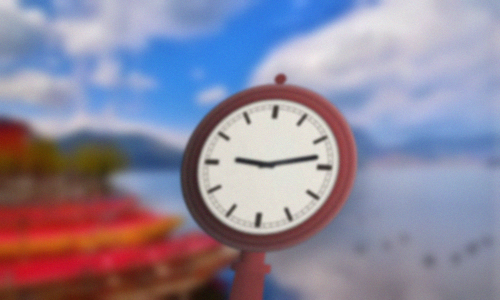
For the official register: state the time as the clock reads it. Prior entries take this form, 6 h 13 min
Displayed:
9 h 13 min
